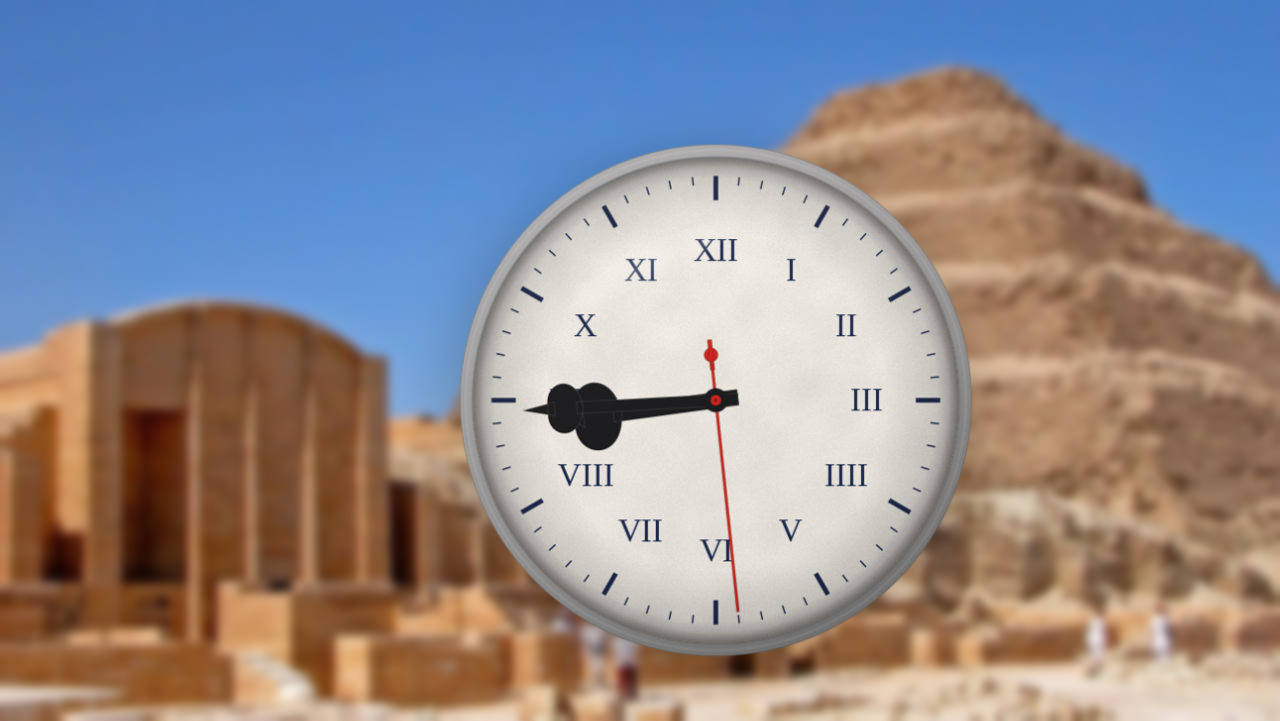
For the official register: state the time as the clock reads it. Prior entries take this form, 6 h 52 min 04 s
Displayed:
8 h 44 min 29 s
